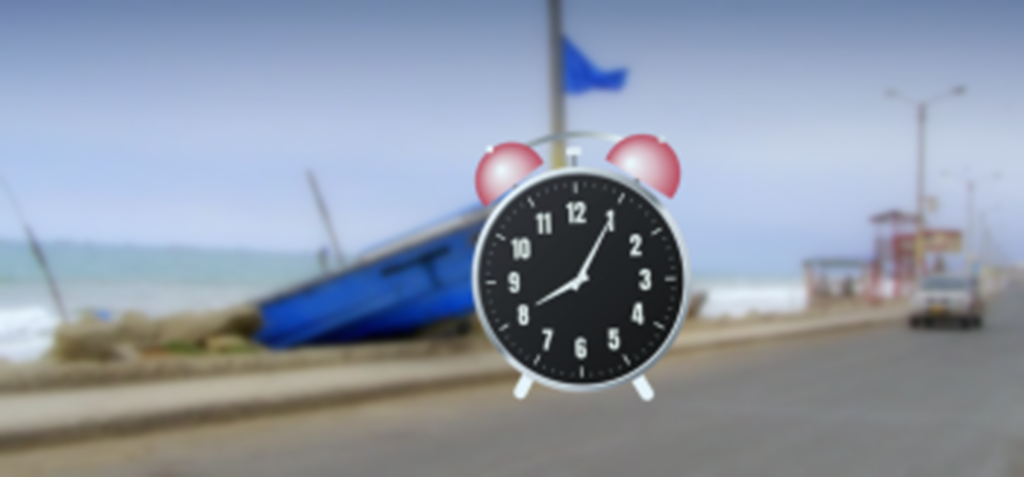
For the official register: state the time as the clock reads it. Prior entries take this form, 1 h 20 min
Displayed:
8 h 05 min
